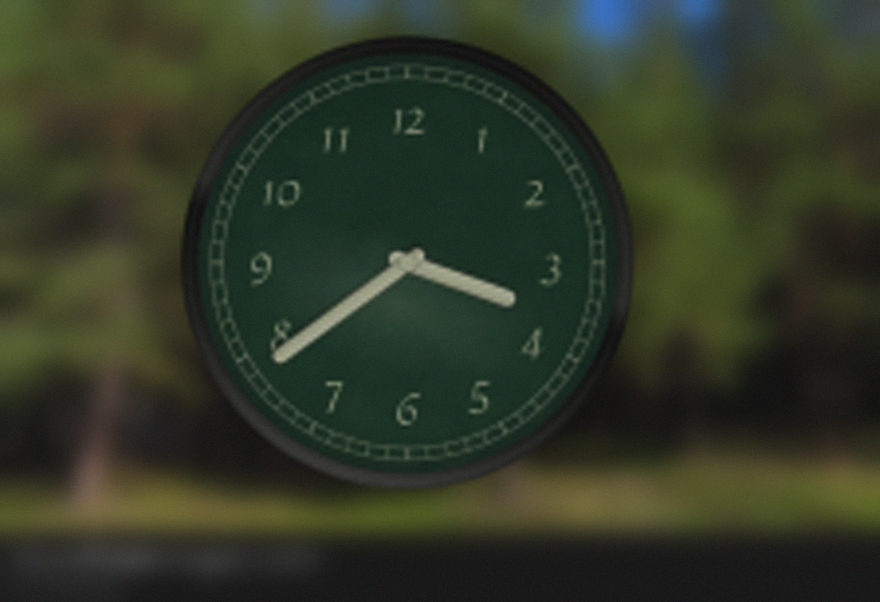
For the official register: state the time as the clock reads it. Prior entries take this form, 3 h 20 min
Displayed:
3 h 39 min
